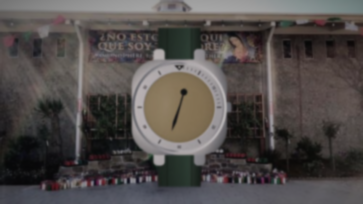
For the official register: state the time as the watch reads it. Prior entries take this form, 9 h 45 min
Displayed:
12 h 33 min
